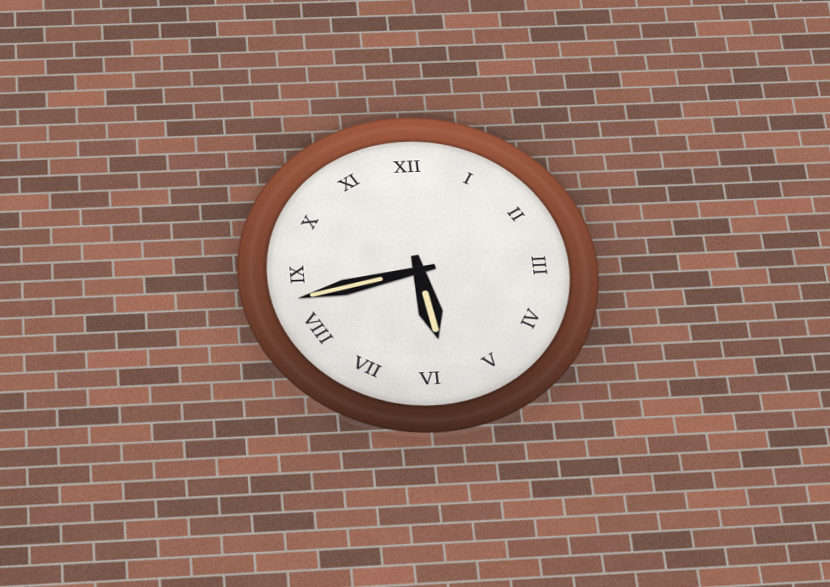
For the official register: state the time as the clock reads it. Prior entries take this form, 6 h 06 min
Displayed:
5 h 43 min
